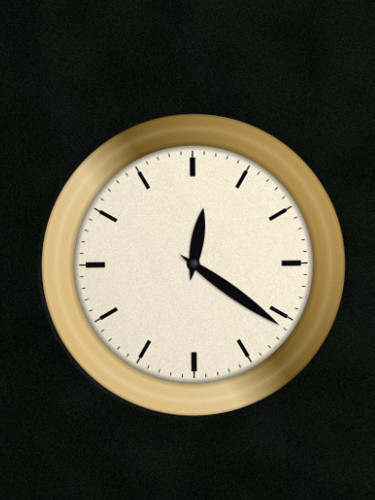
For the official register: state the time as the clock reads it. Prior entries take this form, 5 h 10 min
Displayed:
12 h 21 min
